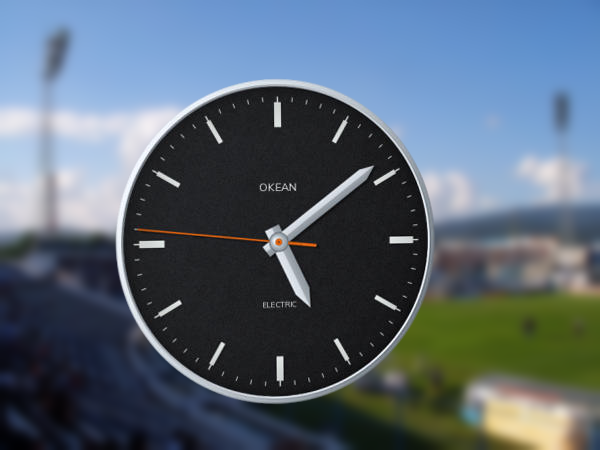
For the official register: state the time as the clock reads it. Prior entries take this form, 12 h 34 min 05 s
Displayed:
5 h 08 min 46 s
